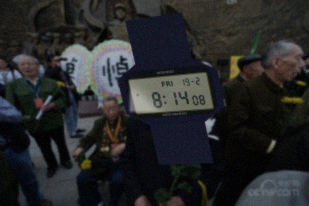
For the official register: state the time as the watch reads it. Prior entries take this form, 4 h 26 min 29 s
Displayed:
8 h 14 min 08 s
